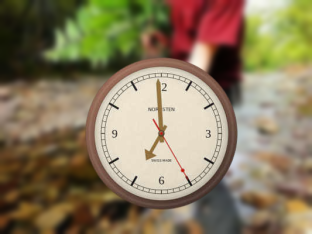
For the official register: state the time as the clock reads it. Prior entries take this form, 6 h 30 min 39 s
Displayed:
6 h 59 min 25 s
